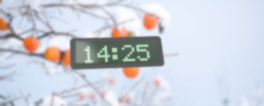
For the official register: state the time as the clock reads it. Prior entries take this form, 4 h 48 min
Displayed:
14 h 25 min
